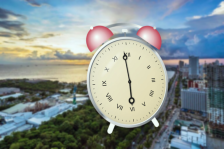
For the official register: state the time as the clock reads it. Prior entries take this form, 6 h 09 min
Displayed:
5 h 59 min
